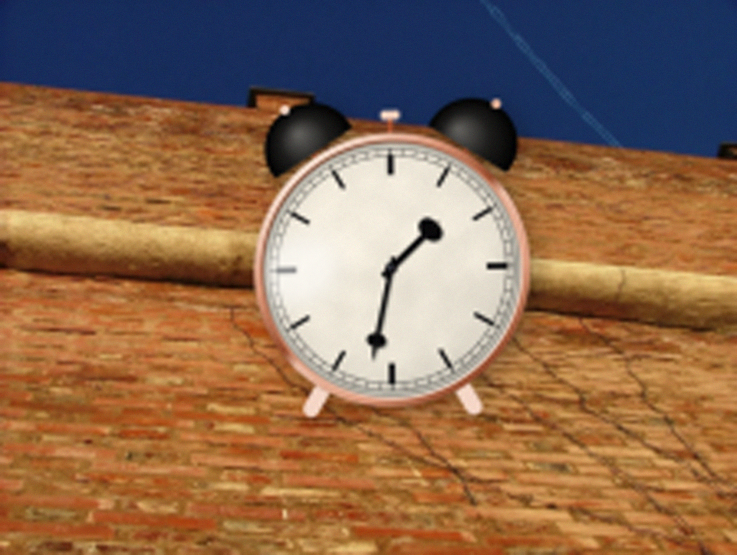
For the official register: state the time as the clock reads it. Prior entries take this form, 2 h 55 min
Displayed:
1 h 32 min
